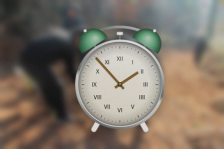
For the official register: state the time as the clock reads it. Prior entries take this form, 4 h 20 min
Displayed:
1 h 53 min
